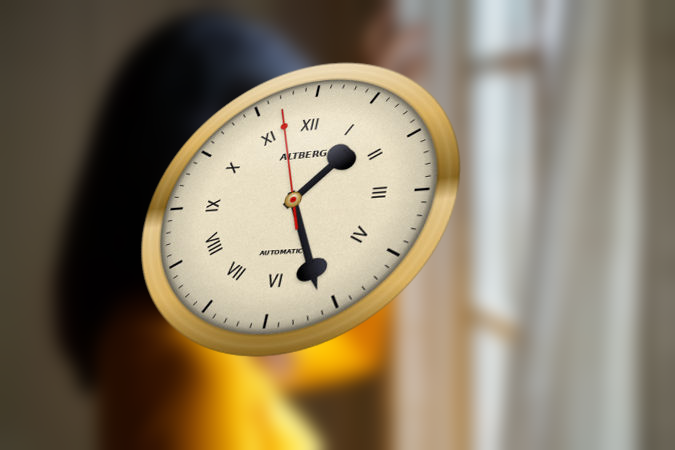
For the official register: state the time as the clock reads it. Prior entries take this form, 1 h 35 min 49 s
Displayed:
1 h 25 min 57 s
